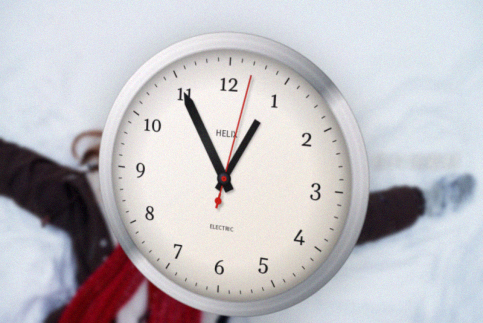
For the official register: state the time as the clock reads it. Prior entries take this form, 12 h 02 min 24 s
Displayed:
12 h 55 min 02 s
